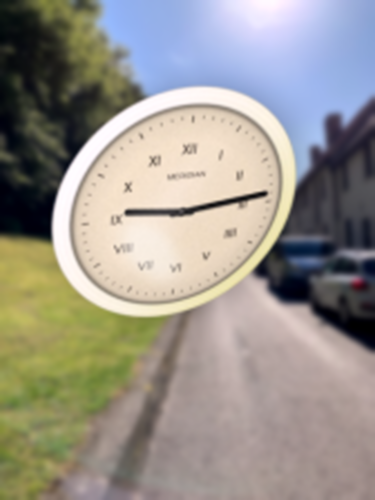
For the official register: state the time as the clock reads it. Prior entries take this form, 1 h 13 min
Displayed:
9 h 14 min
